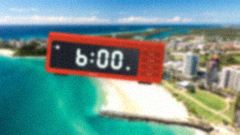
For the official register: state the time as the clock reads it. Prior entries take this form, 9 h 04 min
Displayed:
6 h 00 min
